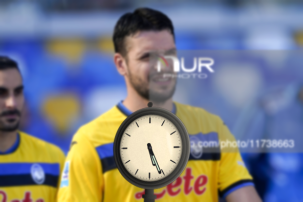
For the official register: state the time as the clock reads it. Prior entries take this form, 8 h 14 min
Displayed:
5 h 26 min
